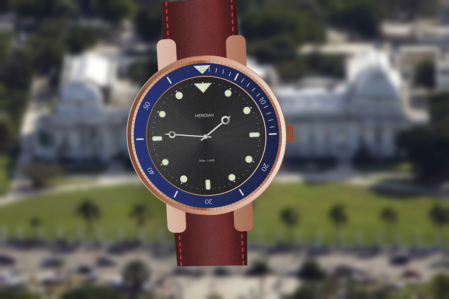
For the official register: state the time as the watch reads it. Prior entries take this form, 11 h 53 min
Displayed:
1 h 46 min
